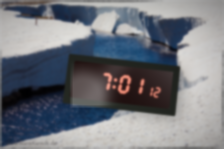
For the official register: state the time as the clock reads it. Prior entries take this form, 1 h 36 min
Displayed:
7 h 01 min
